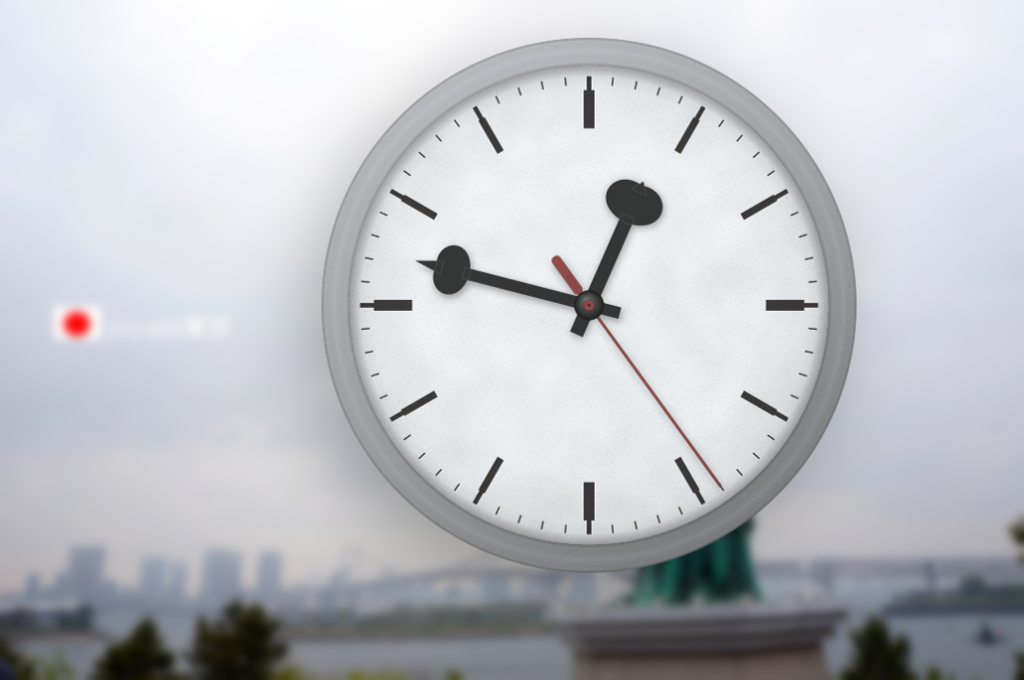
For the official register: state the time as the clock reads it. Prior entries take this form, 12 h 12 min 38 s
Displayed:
12 h 47 min 24 s
